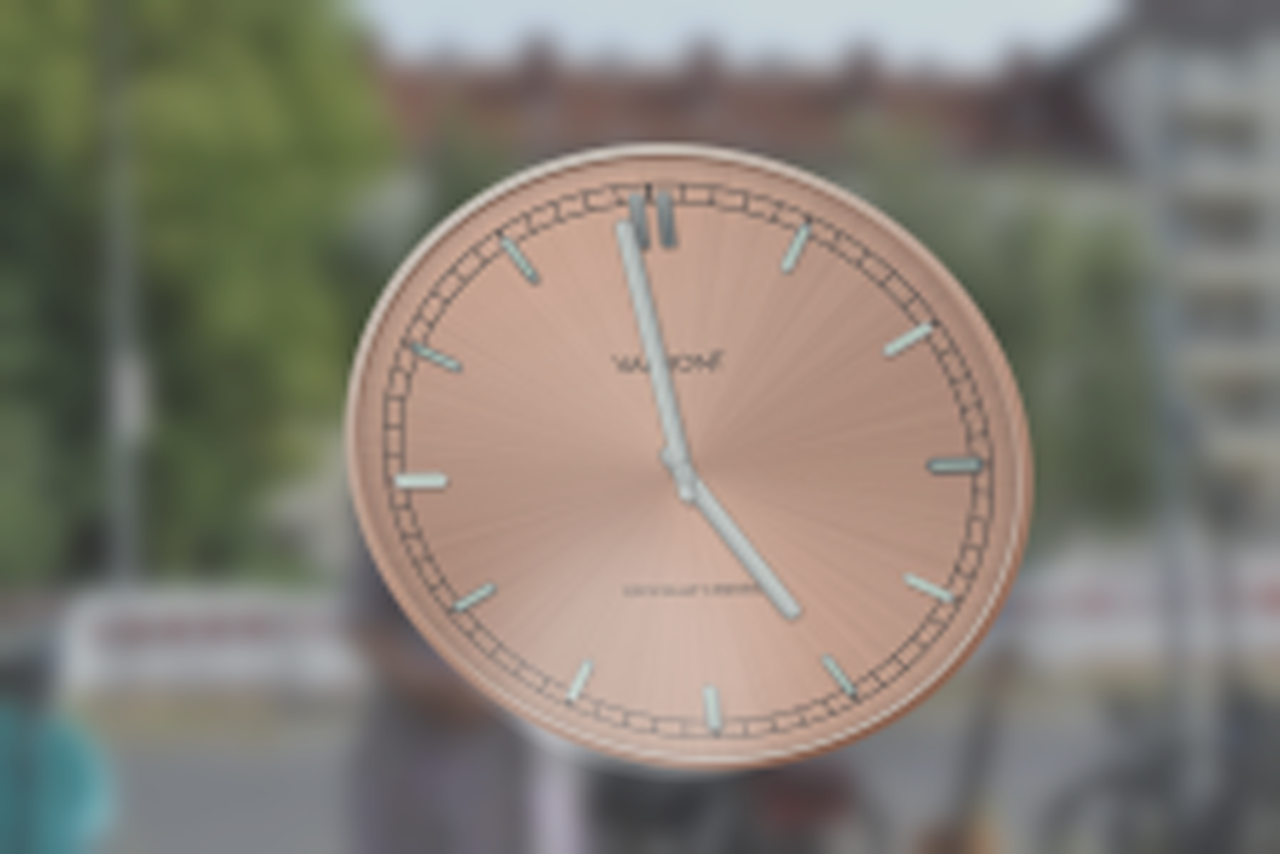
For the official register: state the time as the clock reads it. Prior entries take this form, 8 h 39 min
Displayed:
4 h 59 min
